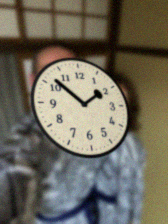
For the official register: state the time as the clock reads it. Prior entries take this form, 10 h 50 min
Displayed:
1 h 52 min
